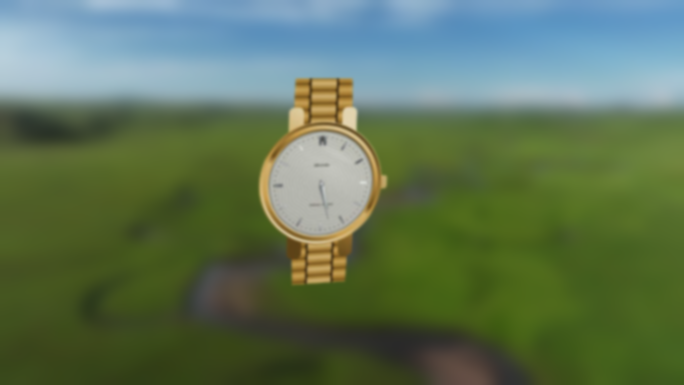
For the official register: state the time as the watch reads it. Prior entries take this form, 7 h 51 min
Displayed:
5 h 28 min
